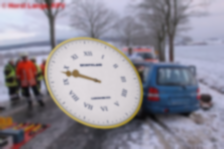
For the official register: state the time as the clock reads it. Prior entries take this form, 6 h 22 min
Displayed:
9 h 48 min
